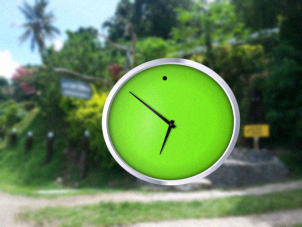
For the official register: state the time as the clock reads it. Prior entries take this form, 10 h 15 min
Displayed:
6 h 53 min
